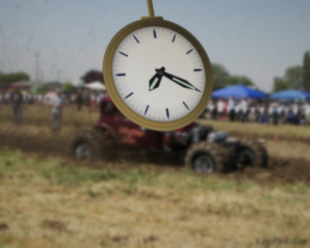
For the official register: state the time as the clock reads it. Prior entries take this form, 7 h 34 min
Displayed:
7 h 20 min
